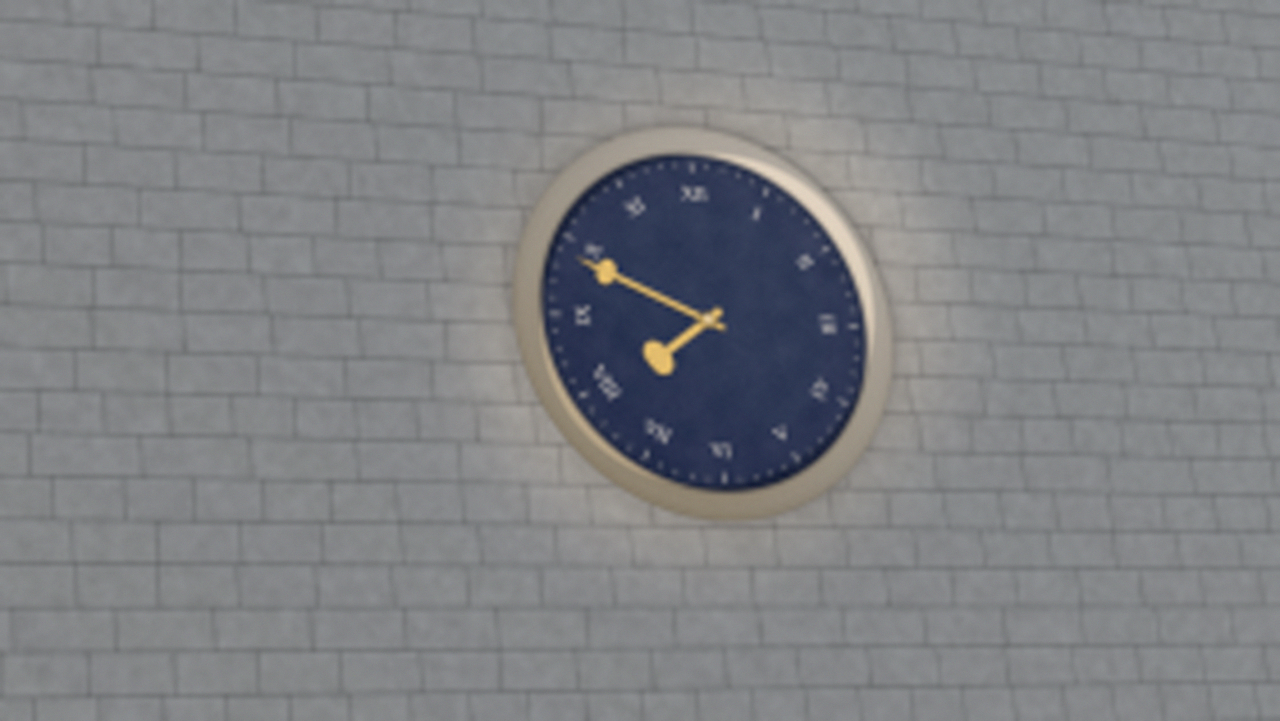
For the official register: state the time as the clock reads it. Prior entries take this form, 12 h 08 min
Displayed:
7 h 49 min
